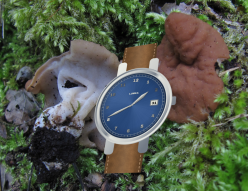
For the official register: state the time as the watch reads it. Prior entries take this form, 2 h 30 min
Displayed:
1 h 41 min
